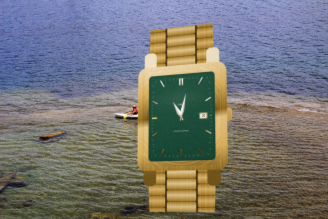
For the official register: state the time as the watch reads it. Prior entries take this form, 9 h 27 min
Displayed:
11 h 02 min
